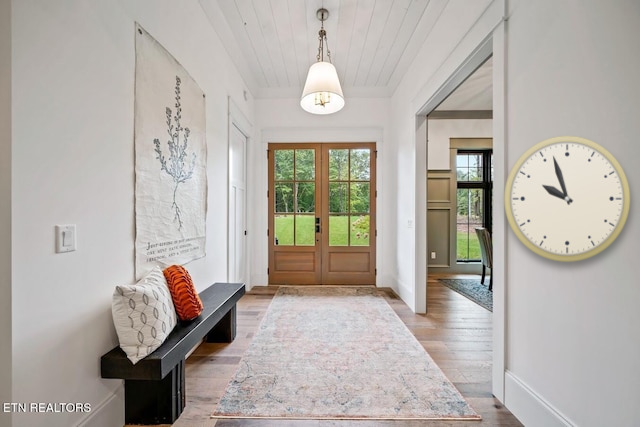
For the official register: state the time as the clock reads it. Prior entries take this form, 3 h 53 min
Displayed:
9 h 57 min
